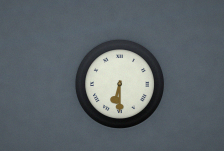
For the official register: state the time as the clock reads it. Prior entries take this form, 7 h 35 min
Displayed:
6 h 30 min
